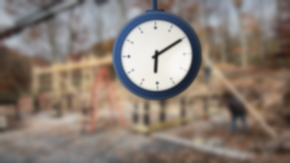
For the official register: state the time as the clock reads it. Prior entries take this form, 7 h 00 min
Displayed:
6 h 10 min
